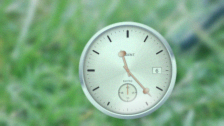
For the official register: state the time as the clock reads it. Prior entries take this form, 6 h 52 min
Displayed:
11 h 23 min
